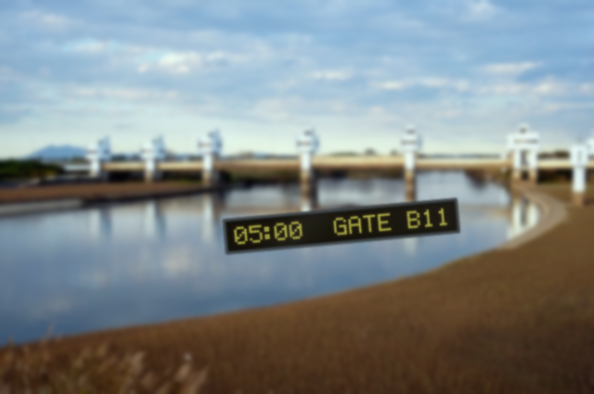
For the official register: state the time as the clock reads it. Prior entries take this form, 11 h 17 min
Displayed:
5 h 00 min
